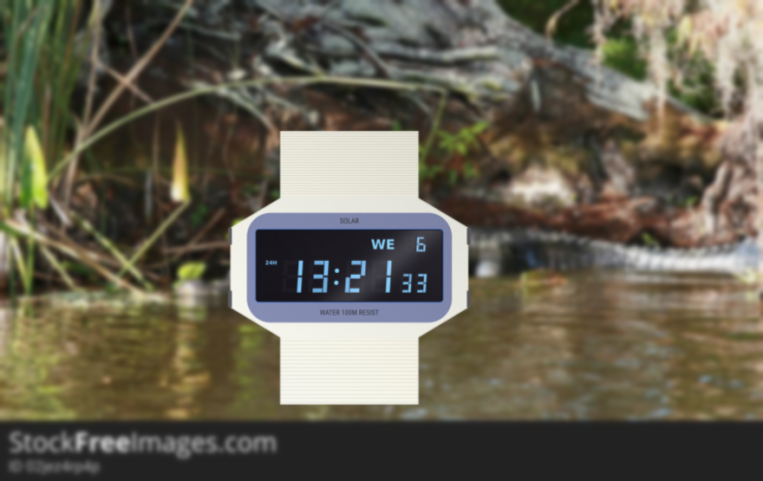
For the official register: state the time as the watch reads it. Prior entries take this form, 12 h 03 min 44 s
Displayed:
13 h 21 min 33 s
